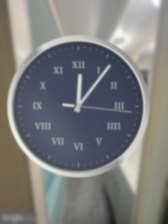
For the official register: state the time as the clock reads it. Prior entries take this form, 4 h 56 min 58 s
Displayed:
12 h 06 min 16 s
